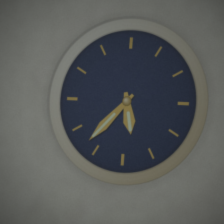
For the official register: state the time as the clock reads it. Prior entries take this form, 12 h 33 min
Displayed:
5 h 37 min
